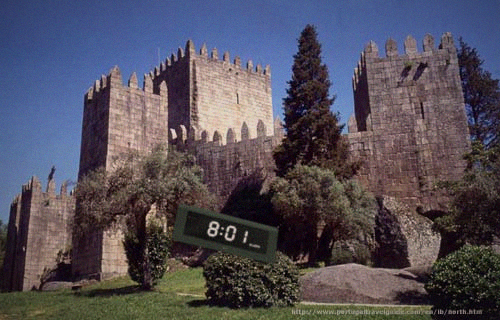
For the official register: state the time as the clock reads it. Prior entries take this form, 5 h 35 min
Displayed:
8 h 01 min
